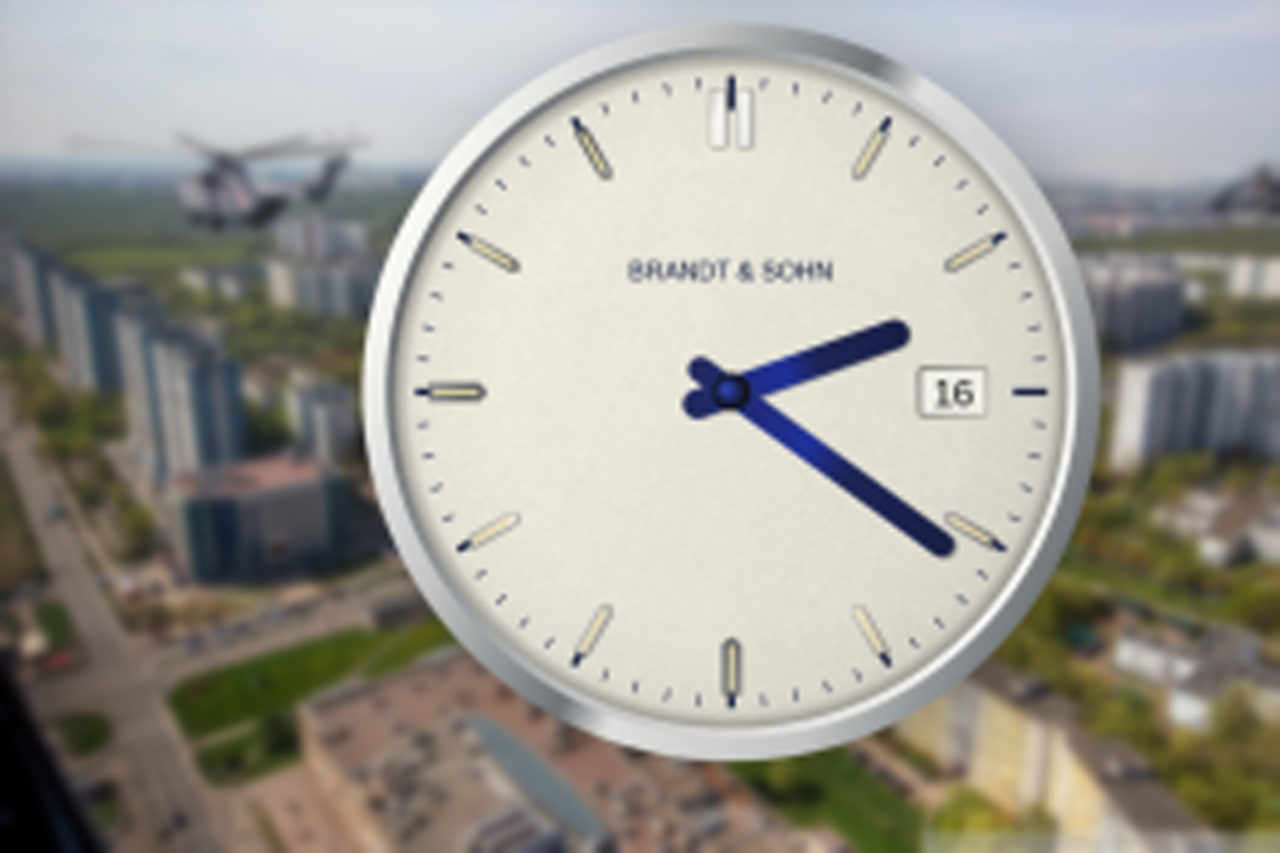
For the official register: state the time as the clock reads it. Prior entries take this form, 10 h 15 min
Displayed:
2 h 21 min
